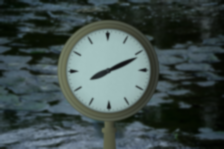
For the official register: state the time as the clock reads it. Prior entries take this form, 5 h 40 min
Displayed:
8 h 11 min
